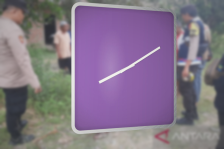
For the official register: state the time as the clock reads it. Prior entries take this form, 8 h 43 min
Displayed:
8 h 10 min
